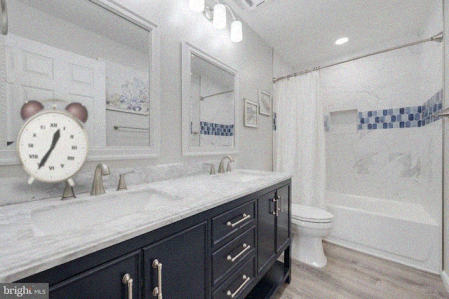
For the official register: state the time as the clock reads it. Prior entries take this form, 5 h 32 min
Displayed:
12 h 35 min
